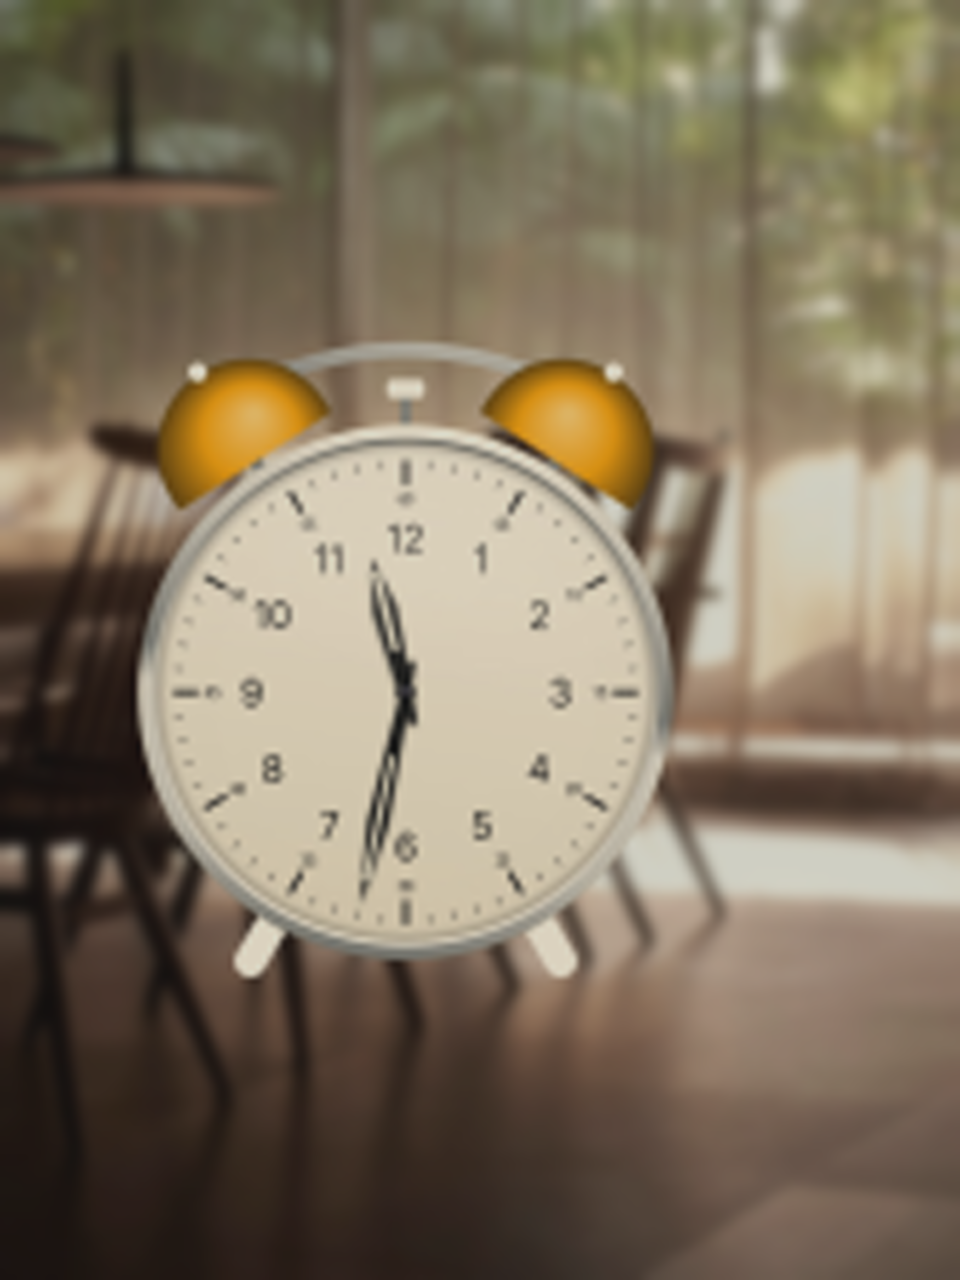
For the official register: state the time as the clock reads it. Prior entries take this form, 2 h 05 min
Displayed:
11 h 32 min
